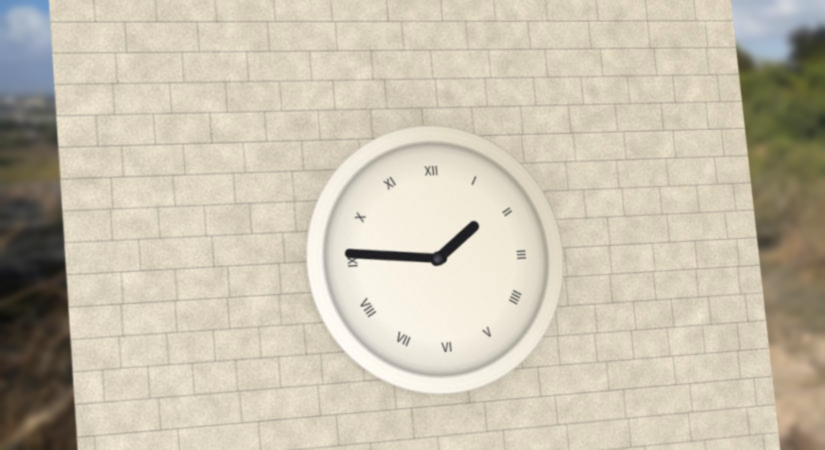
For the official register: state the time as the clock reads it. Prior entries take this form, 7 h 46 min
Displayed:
1 h 46 min
